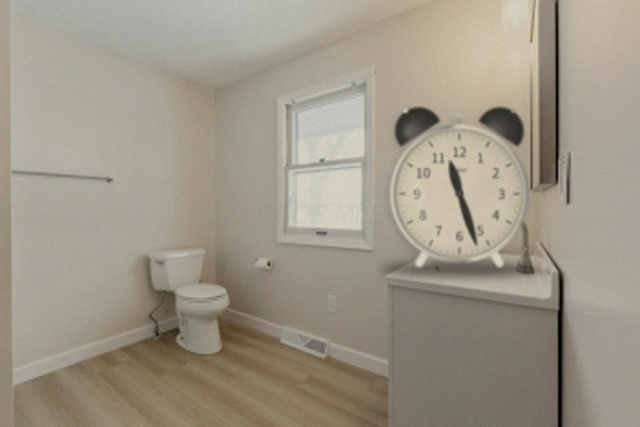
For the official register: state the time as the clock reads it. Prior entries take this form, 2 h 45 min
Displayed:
11 h 27 min
